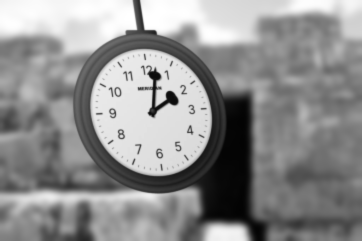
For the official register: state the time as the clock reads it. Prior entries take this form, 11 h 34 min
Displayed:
2 h 02 min
